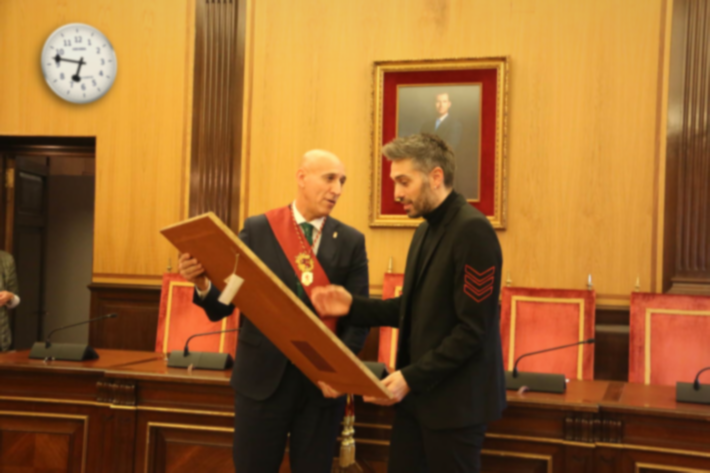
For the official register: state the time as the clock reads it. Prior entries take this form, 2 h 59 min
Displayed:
6 h 47 min
